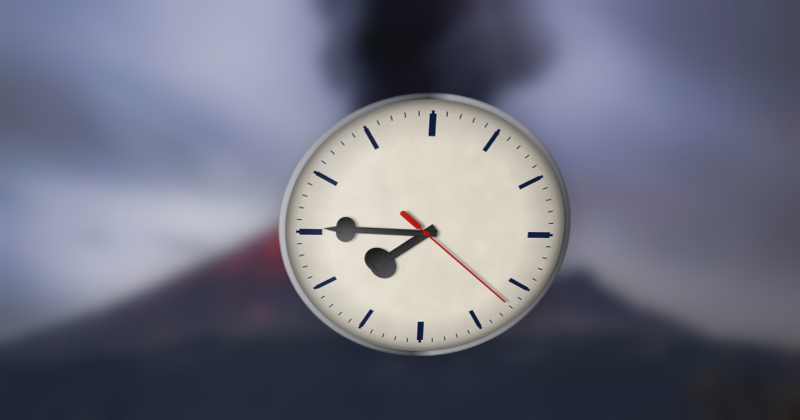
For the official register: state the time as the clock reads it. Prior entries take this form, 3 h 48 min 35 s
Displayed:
7 h 45 min 22 s
